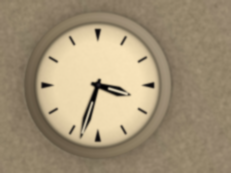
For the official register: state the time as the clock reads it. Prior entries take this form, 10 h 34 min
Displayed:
3 h 33 min
